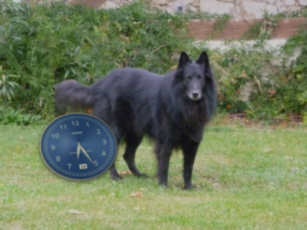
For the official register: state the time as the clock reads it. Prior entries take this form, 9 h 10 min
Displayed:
6 h 26 min
